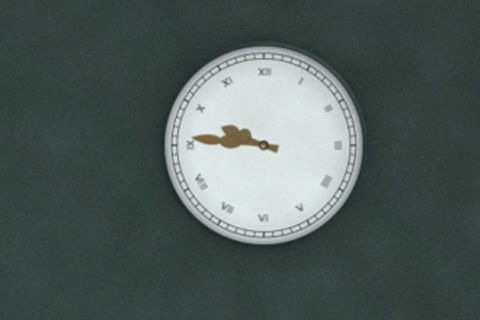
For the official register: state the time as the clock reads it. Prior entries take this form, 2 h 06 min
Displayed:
9 h 46 min
